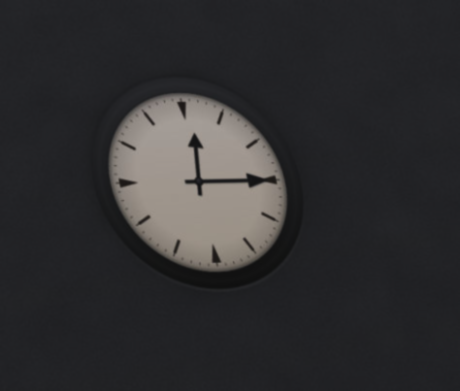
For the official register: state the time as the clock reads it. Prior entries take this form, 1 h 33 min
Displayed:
12 h 15 min
